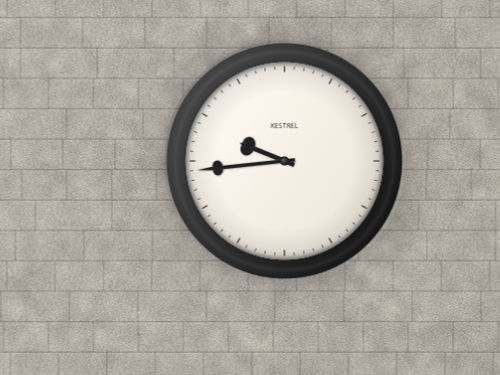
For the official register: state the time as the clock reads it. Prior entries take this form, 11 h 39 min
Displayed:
9 h 44 min
